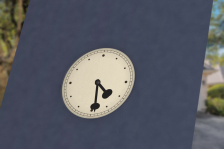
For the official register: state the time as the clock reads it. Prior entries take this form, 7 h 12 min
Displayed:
4 h 29 min
